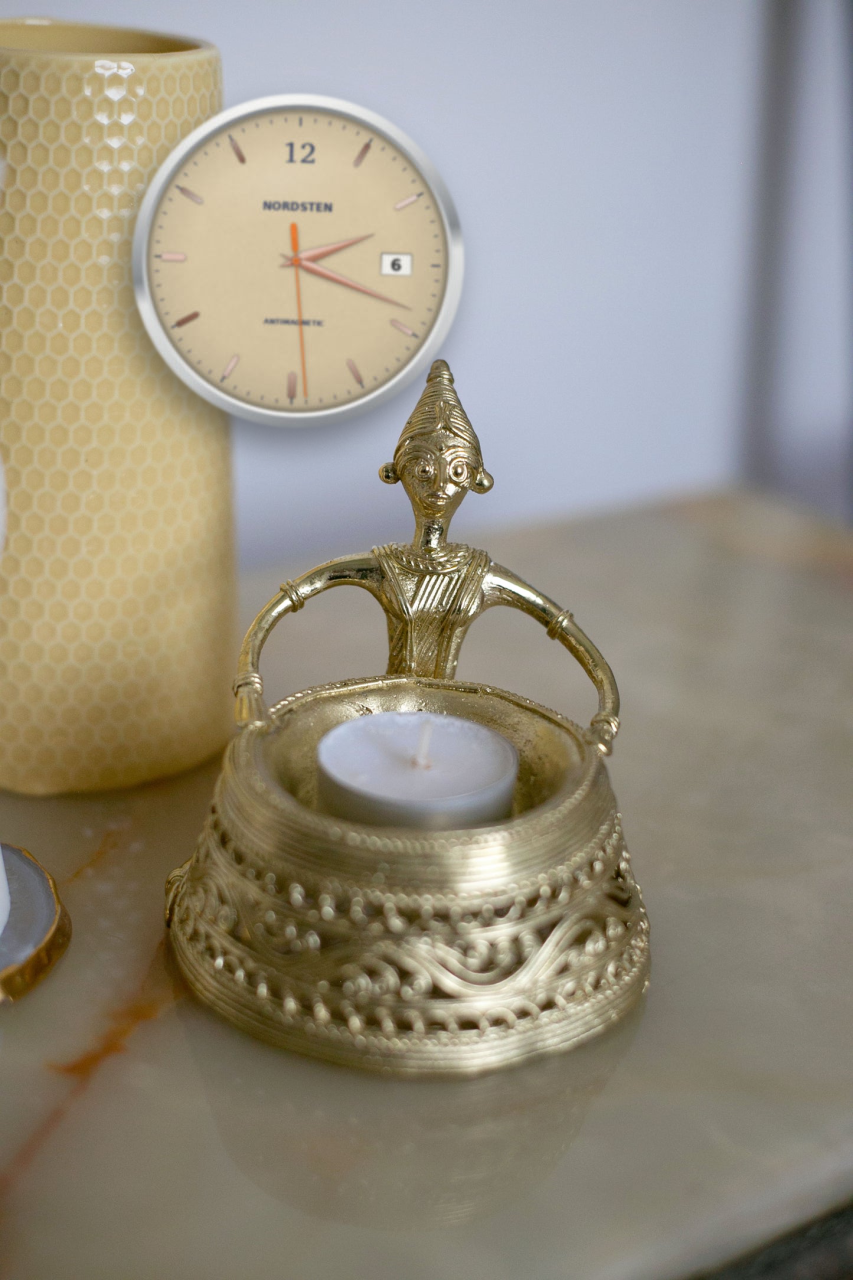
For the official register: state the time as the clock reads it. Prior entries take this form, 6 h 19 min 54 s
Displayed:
2 h 18 min 29 s
